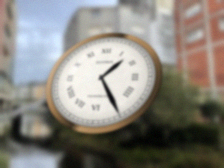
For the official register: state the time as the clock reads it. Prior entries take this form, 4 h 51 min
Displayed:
1 h 25 min
